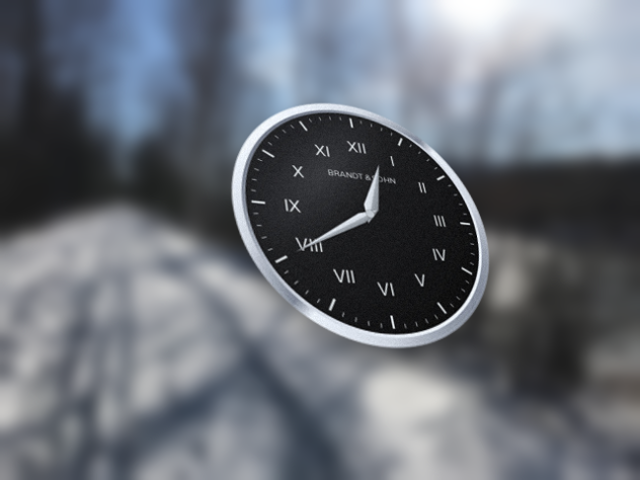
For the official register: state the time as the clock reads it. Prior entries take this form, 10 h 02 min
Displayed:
12 h 40 min
